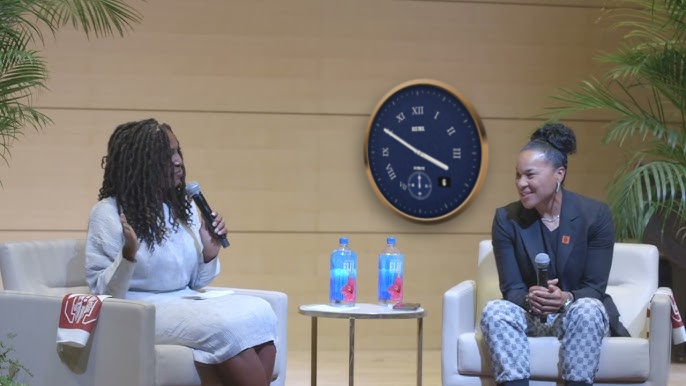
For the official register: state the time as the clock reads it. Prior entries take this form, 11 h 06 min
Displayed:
3 h 50 min
